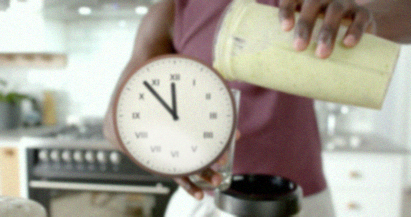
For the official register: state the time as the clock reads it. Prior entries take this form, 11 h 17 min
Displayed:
11 h 53 min
